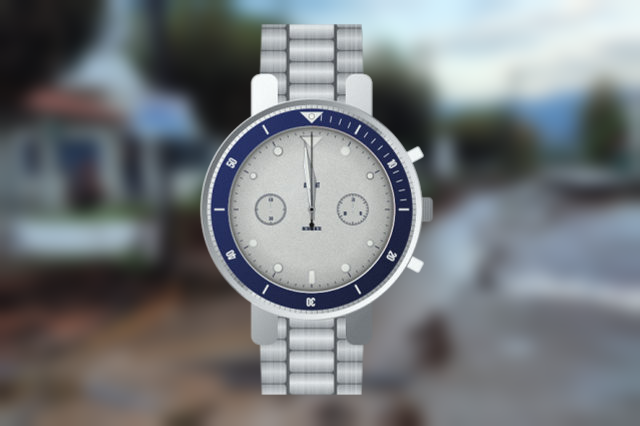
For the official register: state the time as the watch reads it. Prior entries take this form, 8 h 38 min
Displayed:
11 h 59 min
